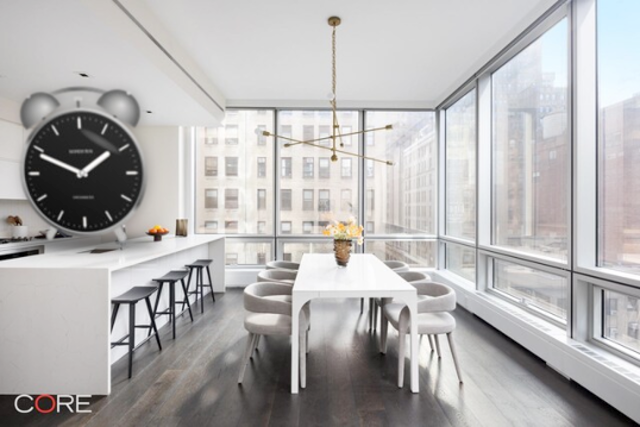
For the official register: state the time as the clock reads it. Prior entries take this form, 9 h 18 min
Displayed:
1 h 49 min
